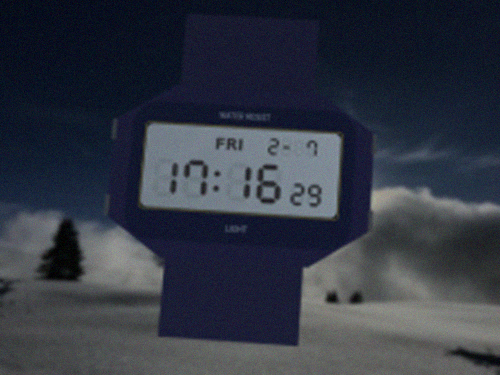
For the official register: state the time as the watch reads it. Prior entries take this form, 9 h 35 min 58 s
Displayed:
17 h 16 min 29 s
